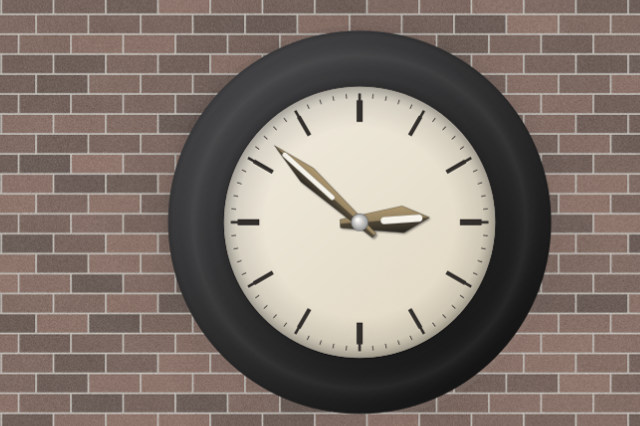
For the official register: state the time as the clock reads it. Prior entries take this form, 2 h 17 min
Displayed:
2 h 52 min
